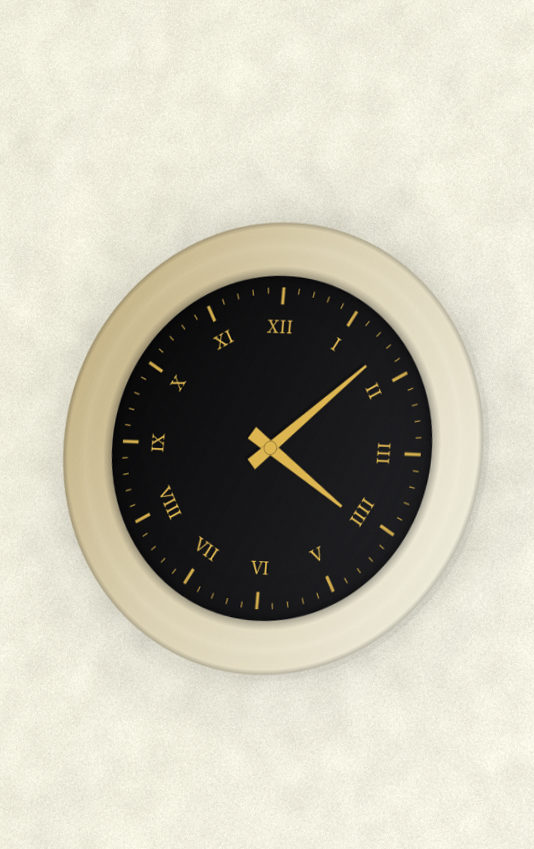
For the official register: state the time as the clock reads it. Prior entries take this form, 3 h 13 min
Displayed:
4 h 08 min
